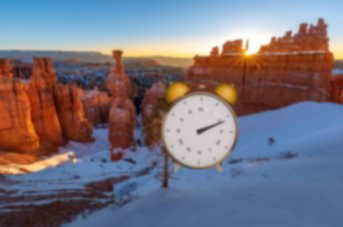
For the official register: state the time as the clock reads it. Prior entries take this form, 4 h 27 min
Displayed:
2 h 11 min
